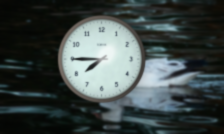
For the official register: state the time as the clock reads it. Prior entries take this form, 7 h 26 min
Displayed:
7 h 45 min
